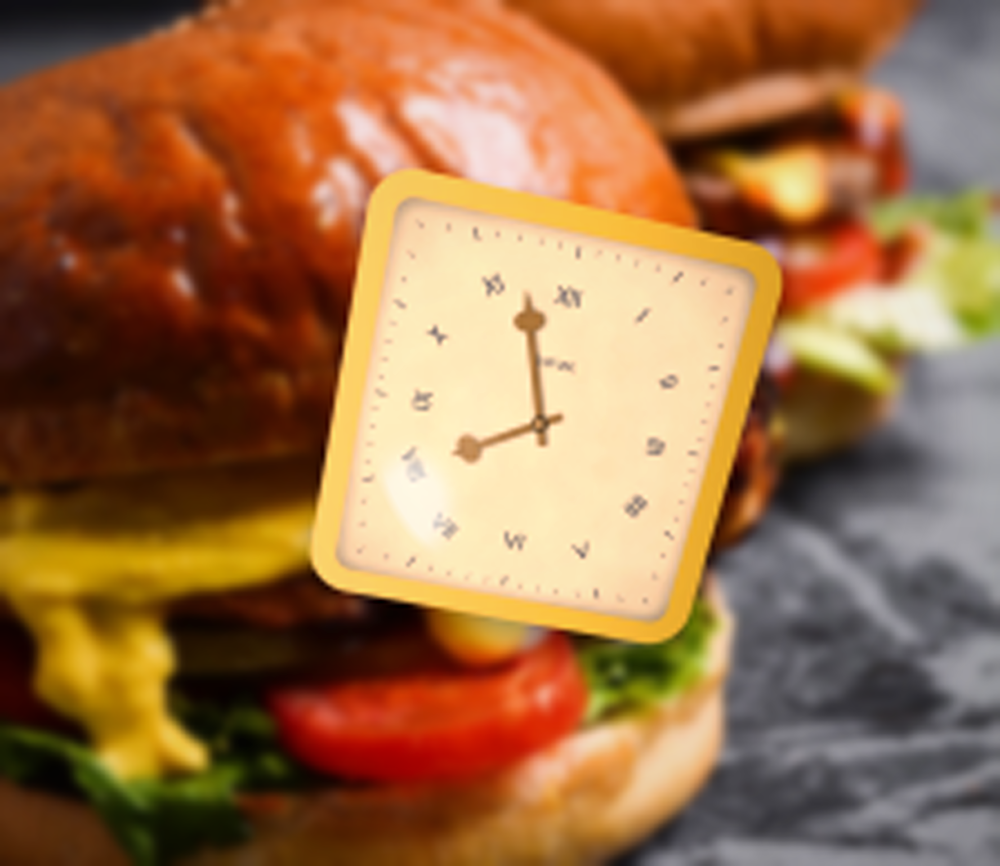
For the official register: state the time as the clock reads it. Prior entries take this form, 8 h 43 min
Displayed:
7 h 57 min
